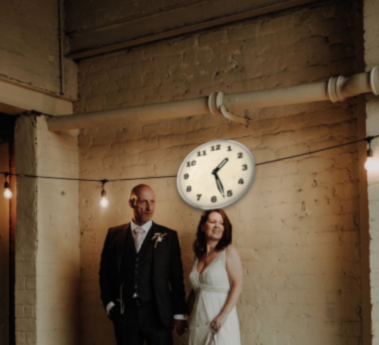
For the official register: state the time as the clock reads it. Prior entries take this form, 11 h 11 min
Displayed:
1 h 27 min
